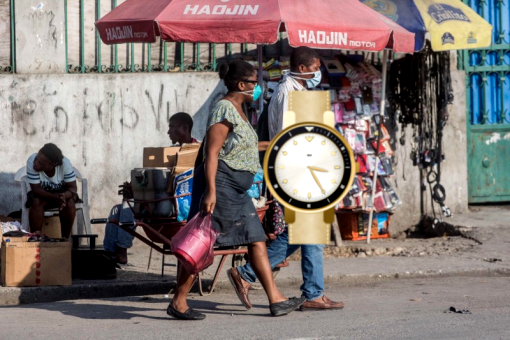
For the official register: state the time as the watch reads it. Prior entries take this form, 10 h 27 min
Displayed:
3 h 25 min
